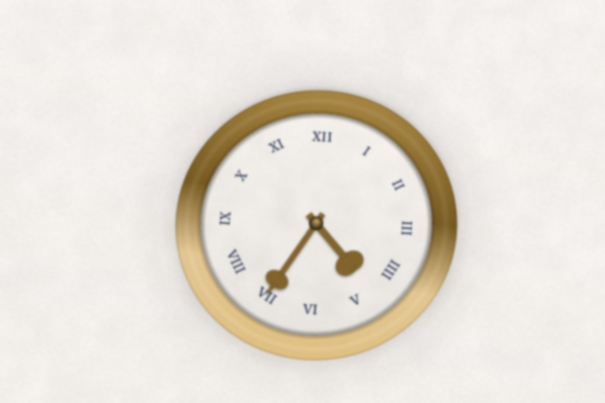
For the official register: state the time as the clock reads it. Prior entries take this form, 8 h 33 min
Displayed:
4 h 35 min
